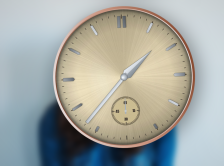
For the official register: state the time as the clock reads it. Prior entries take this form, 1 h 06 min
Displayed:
1 h 37 min
